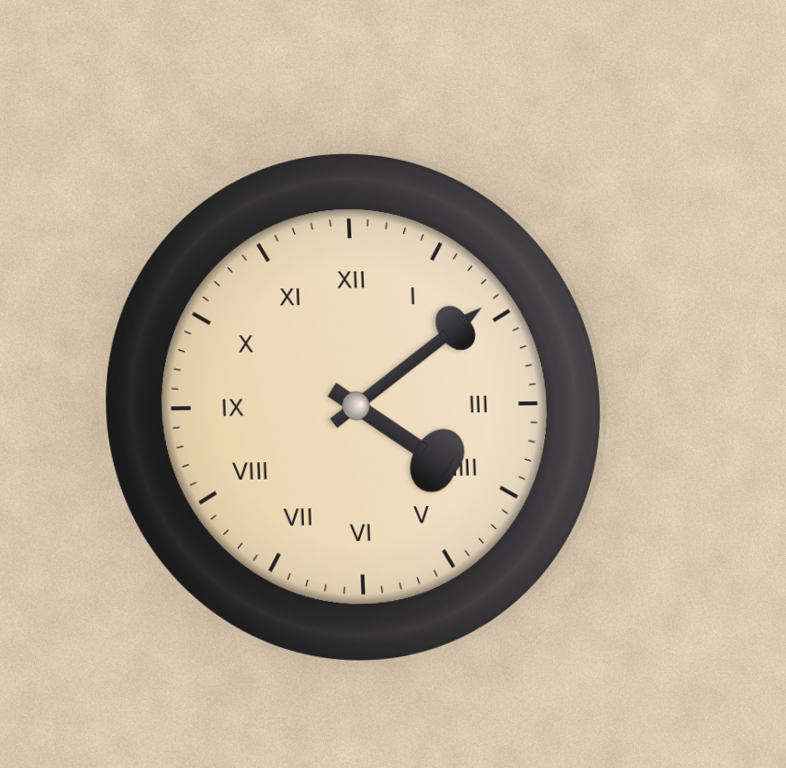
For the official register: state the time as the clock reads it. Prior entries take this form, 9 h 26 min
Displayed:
4 h 09 min
